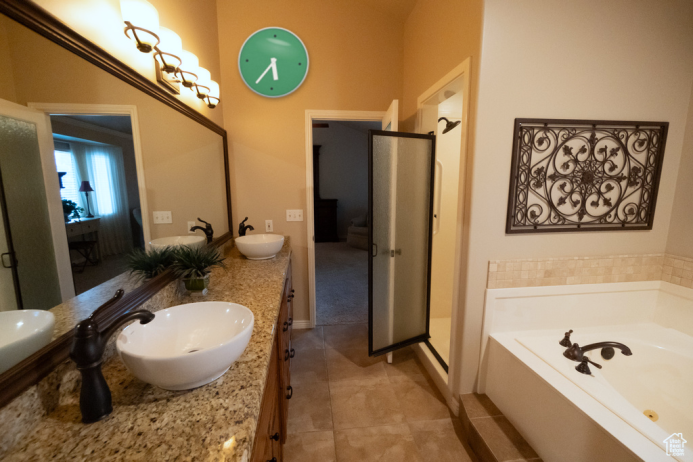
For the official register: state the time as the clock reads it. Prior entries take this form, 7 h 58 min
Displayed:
5 h 36 min
